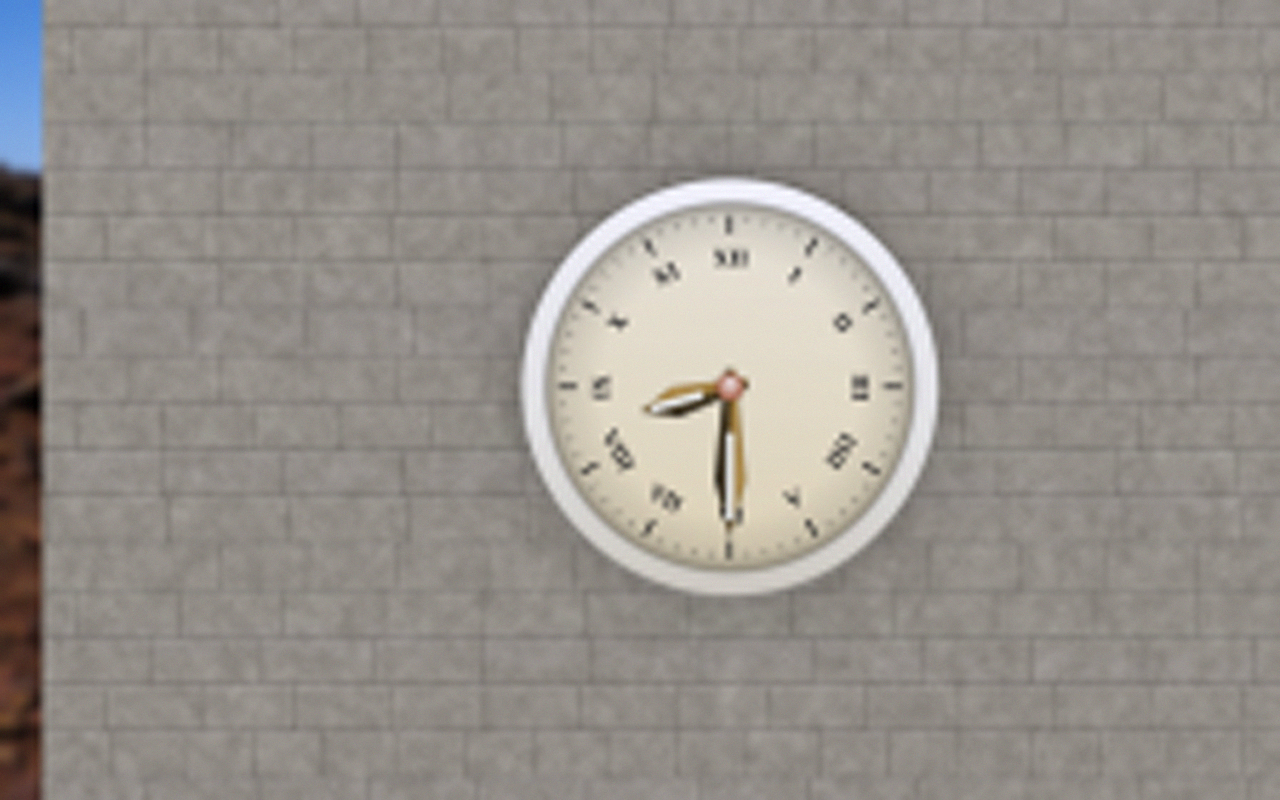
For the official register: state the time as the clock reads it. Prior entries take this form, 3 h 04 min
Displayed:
8 h 30 min
